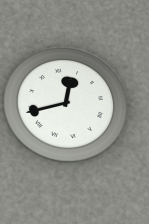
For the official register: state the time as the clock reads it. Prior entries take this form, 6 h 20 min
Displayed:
12 h 44 min
